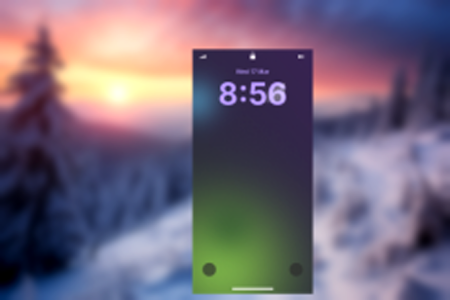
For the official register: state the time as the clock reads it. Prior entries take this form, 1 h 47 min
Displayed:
8 h 56 min
